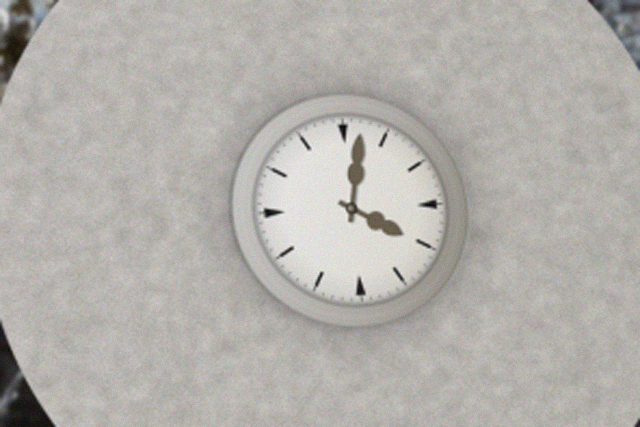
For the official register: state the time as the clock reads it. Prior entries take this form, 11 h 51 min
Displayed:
4 h 02 min
